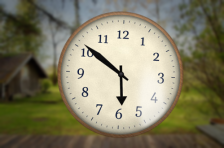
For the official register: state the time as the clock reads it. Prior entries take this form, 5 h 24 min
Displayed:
5 h 51 min
